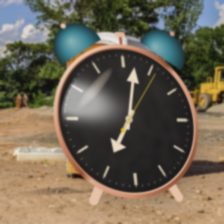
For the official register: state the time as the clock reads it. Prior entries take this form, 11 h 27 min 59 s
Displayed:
7 h 02 min 06 s
